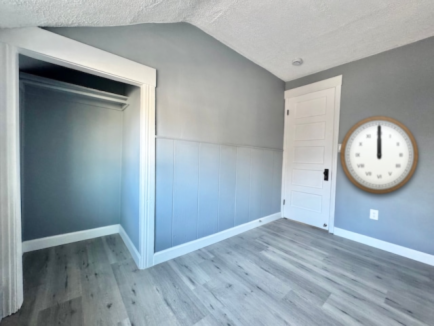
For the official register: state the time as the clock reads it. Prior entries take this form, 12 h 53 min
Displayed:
12 h 00 min
